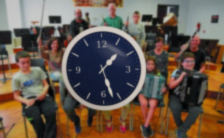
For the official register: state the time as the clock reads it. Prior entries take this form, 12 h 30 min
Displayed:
1 h 27 min
